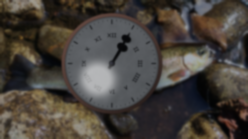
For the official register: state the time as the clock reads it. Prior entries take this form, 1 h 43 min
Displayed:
1 h 05 min
